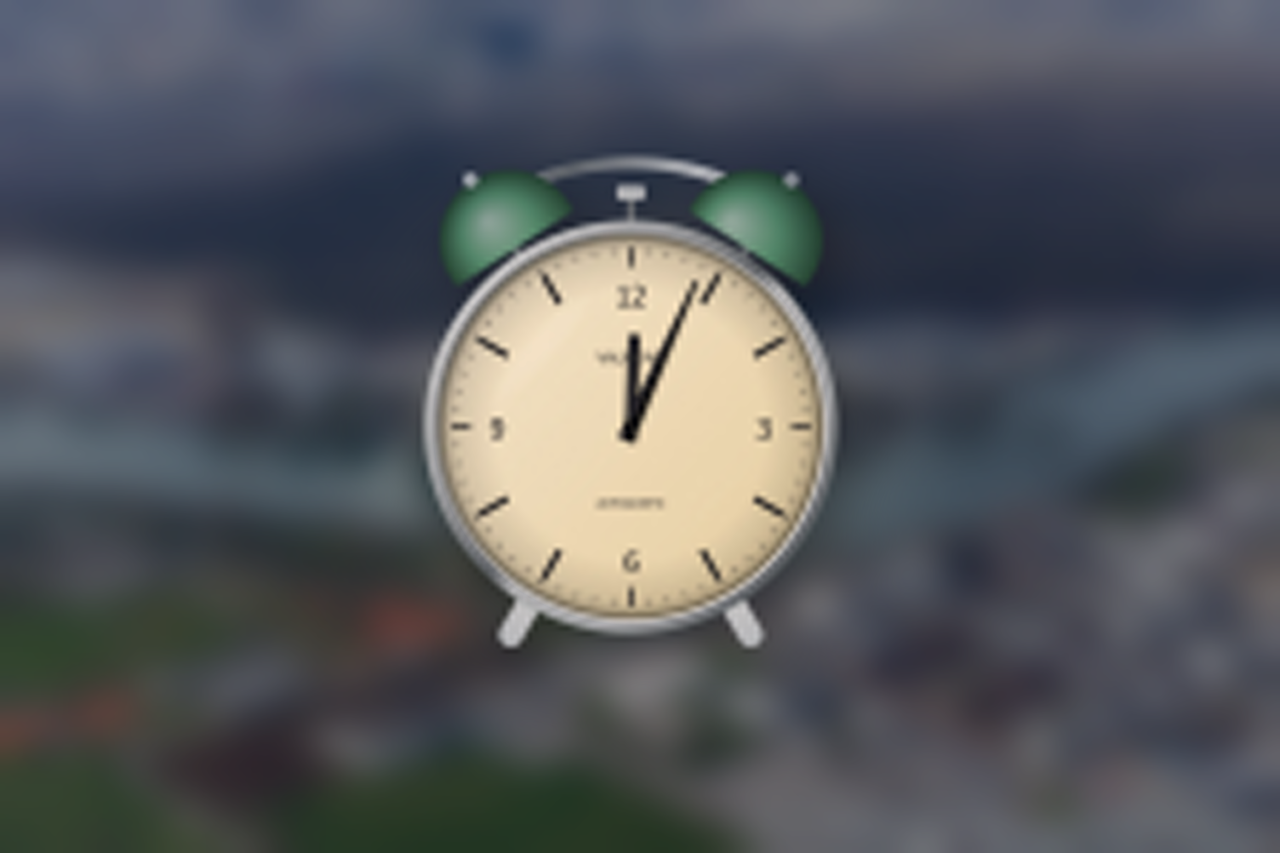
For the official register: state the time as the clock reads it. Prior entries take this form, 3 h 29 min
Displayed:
12 h 04 min
